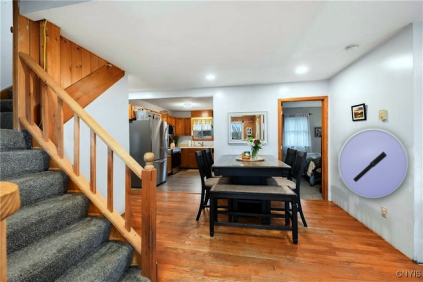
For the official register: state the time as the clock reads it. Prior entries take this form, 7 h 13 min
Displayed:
1 h 38 min
